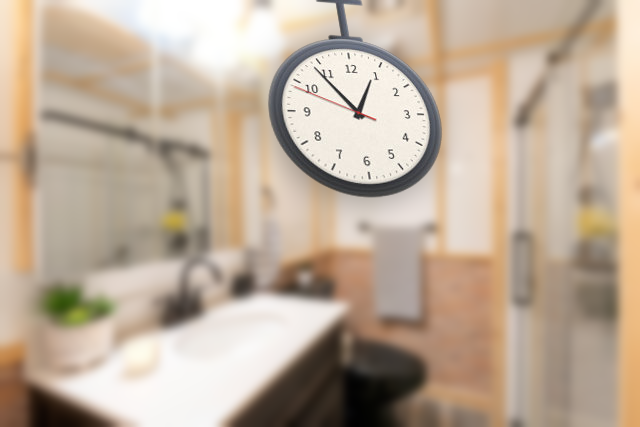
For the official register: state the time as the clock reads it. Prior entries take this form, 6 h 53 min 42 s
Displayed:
12 h 53 min 49 s
